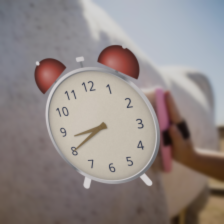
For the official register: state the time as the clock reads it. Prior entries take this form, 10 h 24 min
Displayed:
8 h 40 min
